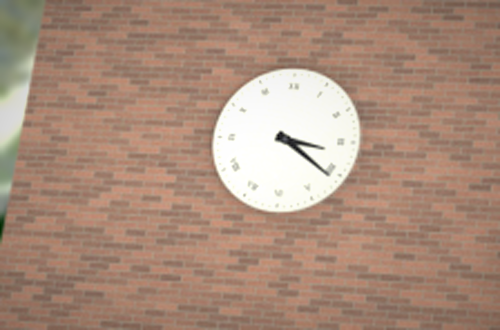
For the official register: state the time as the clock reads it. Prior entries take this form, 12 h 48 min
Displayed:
3 h 21 min
